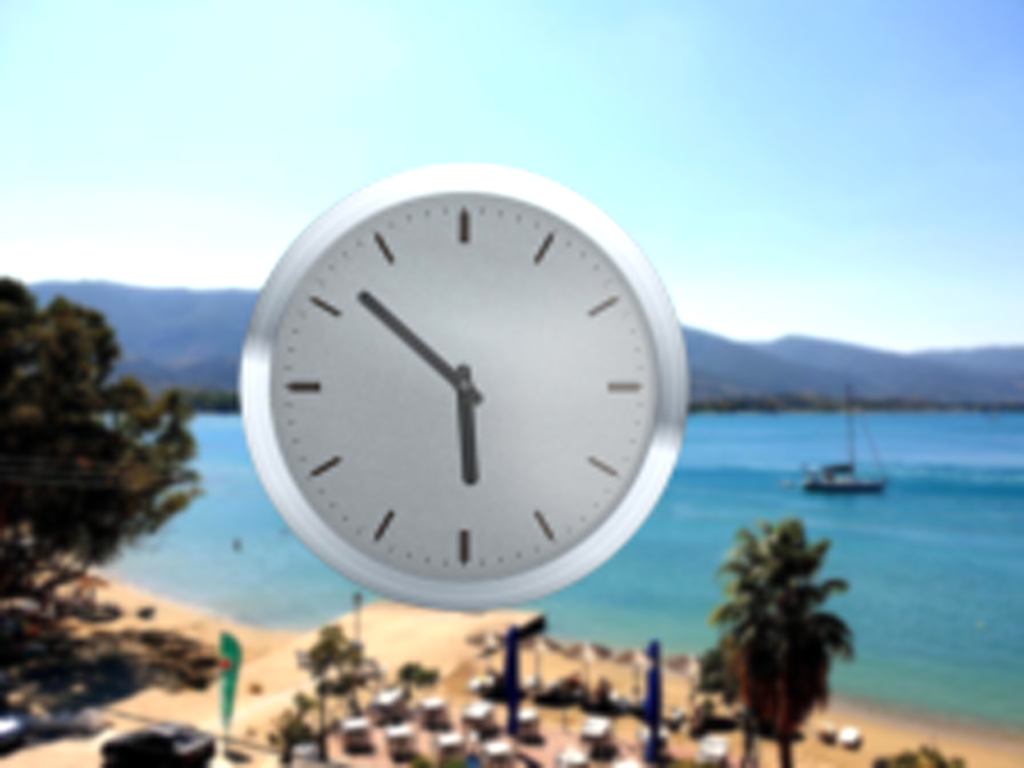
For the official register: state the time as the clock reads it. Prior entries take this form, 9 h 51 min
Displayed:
5 h 52 min
